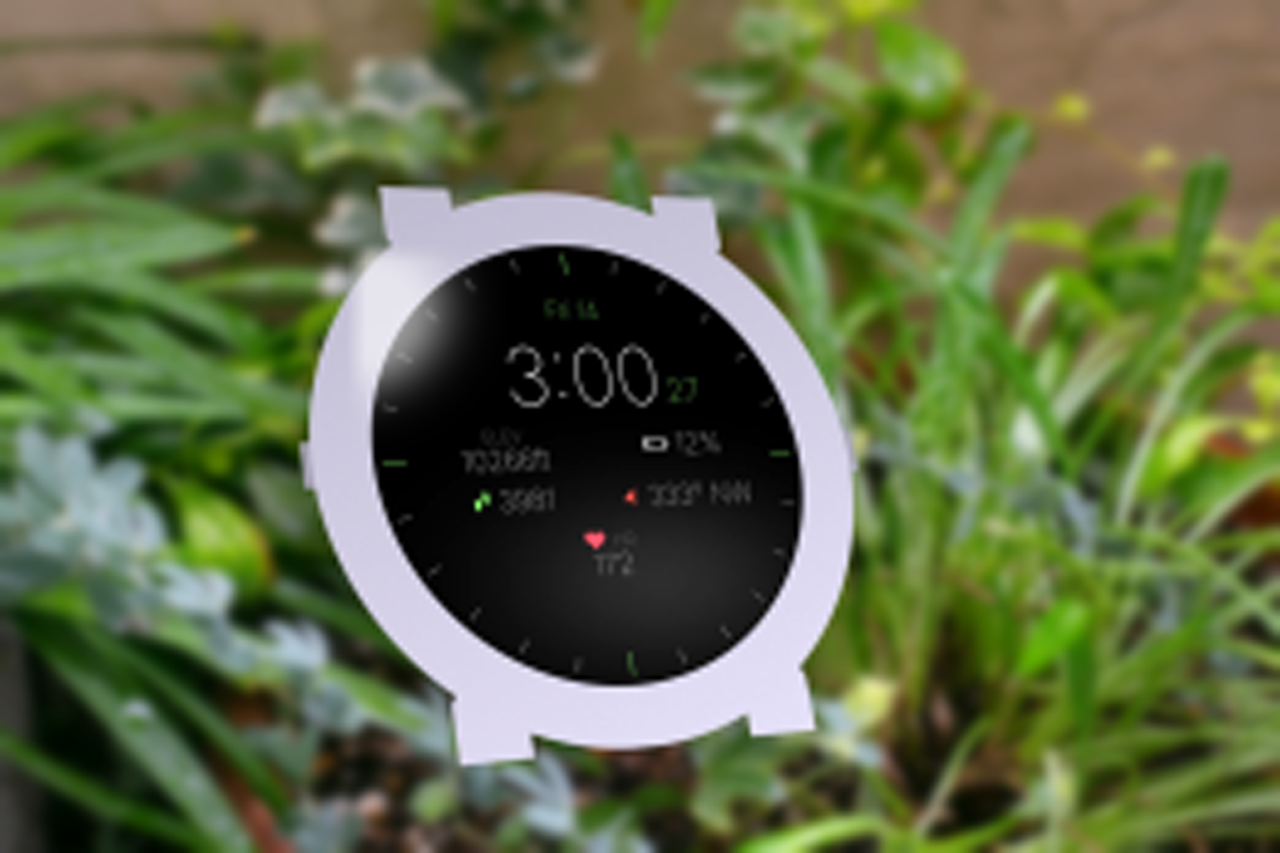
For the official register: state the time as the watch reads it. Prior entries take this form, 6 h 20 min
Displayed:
3 h 00 min
